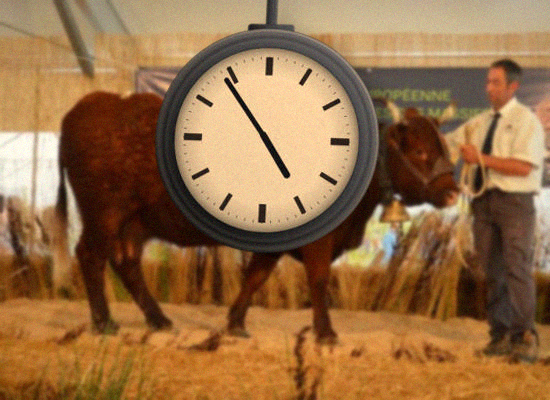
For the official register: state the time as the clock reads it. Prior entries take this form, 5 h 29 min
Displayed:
4 h 54 min
